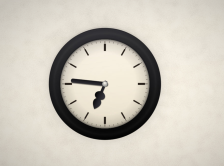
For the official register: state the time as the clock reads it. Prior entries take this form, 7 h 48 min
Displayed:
6 h 46 min
